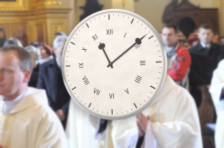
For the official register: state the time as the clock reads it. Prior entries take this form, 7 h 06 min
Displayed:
11 h 09 min
